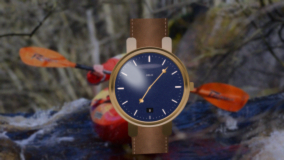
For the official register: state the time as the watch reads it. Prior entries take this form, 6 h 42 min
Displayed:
7 h 07 min
